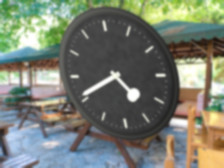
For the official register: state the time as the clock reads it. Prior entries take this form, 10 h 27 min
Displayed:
4 h 41 min
